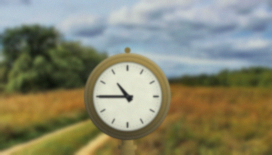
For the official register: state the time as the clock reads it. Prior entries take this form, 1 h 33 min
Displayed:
10 h 45 min
